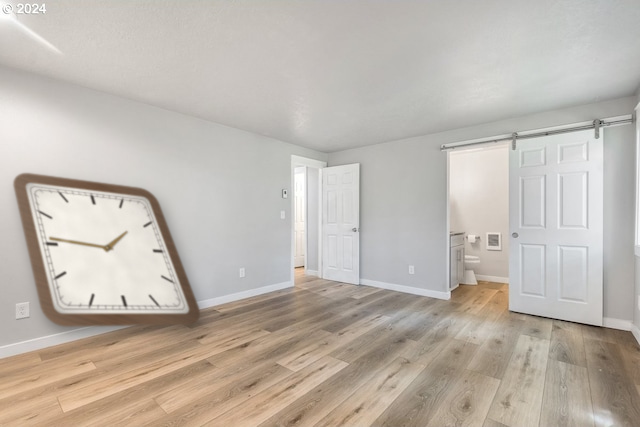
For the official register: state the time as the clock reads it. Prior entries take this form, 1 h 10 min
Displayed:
1 h 46 min
